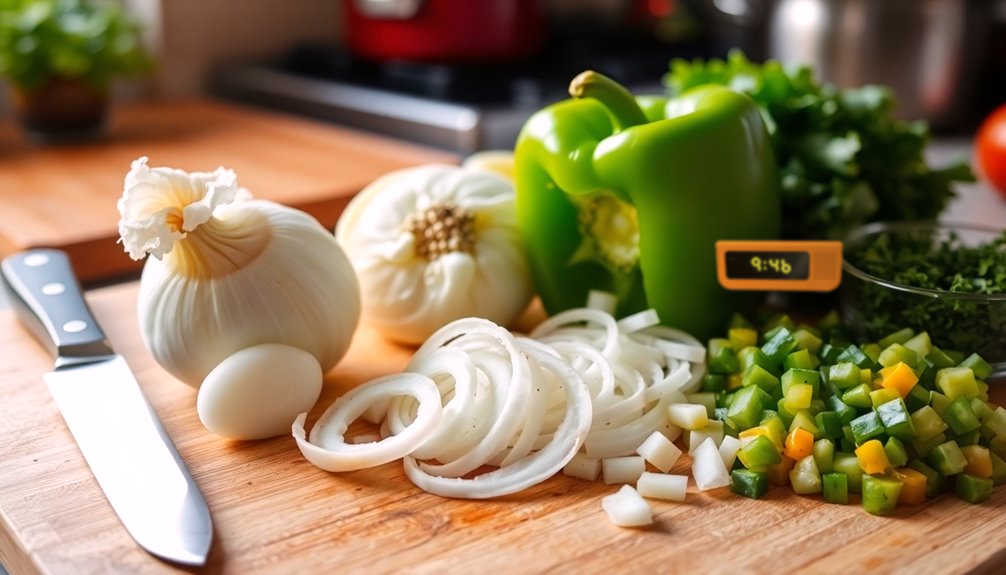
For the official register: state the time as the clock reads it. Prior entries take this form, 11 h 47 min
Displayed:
9 h 46 min
